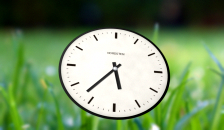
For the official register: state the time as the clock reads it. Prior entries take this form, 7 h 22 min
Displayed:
5 h 37 min
